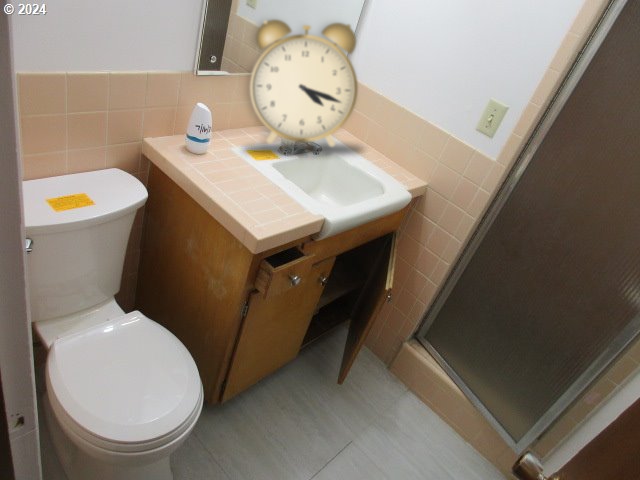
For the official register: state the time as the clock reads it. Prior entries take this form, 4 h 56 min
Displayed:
4 h 18 min
